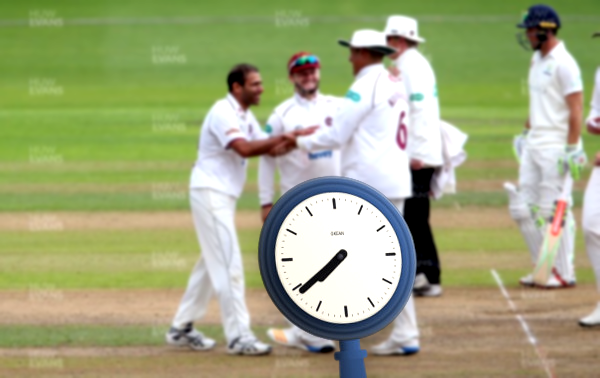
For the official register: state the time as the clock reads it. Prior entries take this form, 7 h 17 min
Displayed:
7 h 39 min
